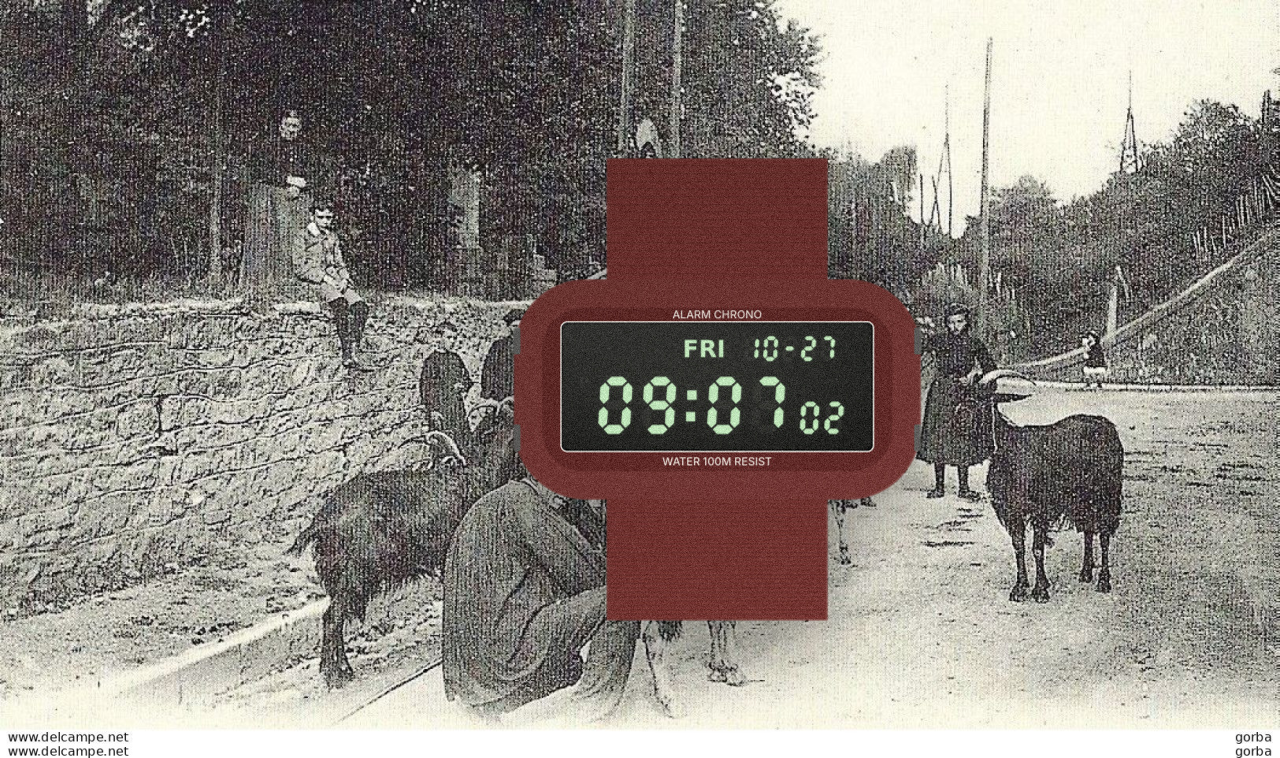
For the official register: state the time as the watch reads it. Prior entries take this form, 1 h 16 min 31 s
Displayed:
9 h 07 min 02 s
